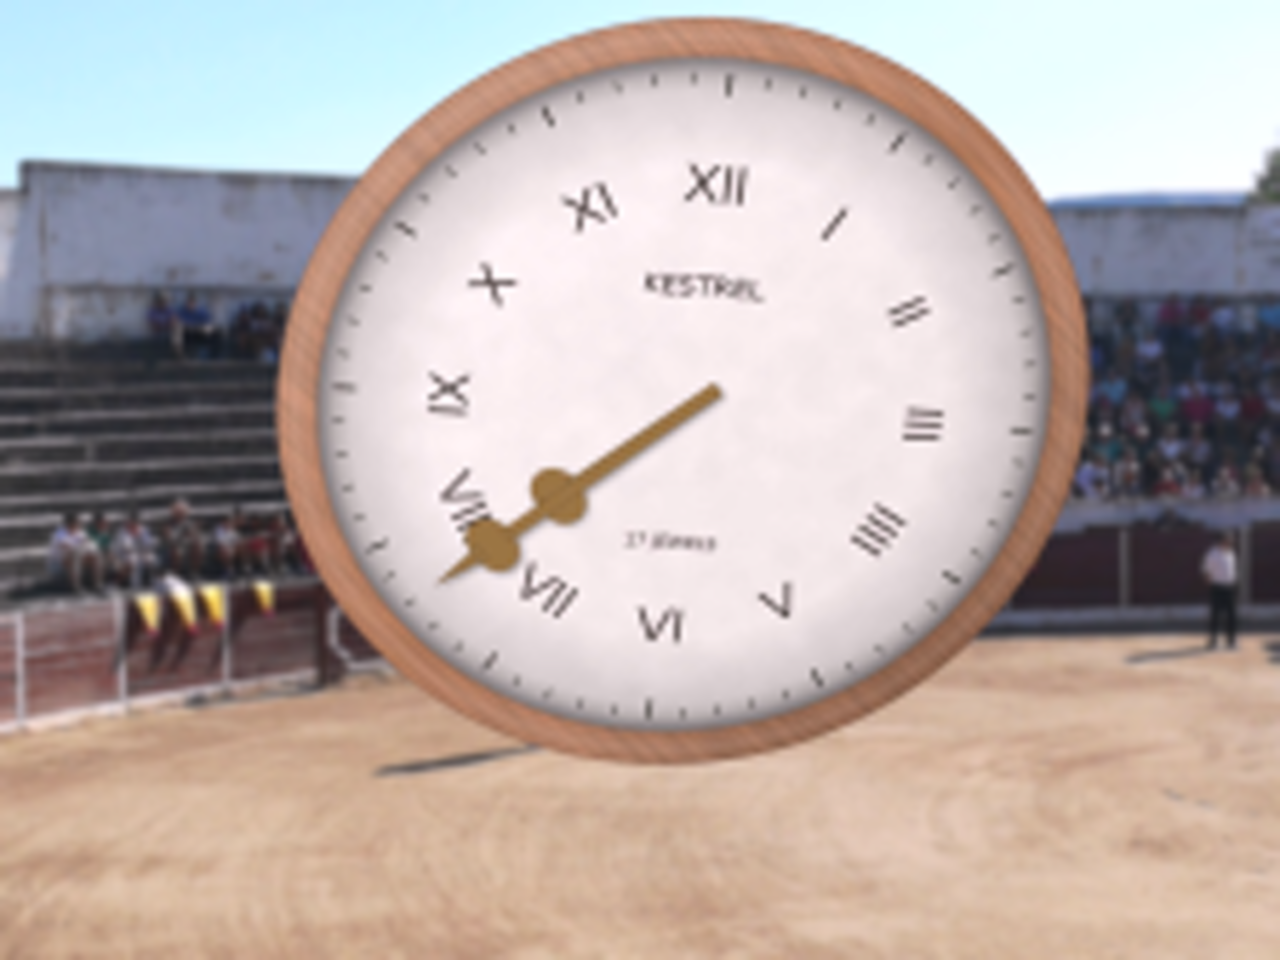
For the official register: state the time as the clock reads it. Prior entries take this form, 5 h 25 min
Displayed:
7 h 38 min
